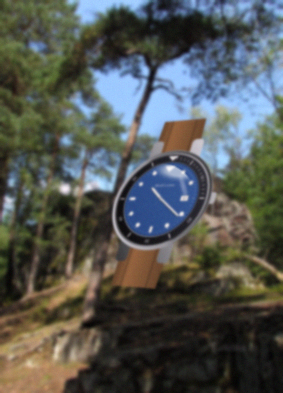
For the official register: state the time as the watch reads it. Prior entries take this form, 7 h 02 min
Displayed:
10 h 21 min
